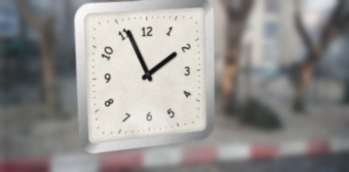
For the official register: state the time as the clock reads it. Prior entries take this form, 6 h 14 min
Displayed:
1 h 56 min
